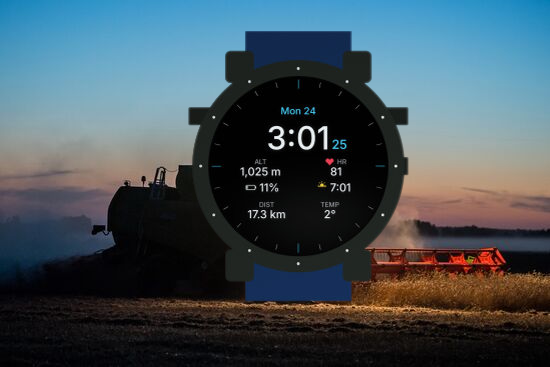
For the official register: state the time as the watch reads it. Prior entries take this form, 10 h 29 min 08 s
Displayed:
3 h 01 min 25 s
